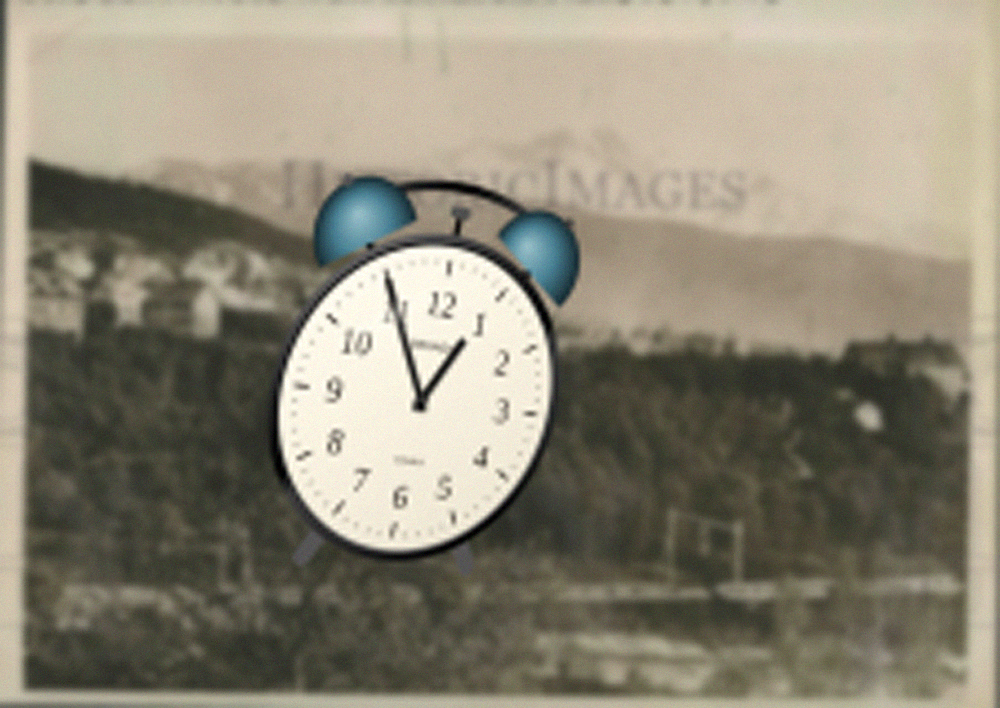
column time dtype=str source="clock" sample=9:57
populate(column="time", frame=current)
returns 12:55
